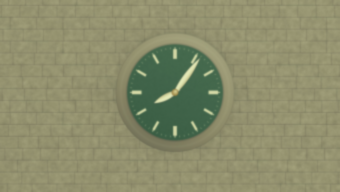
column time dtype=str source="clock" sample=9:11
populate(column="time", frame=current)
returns 8:06
